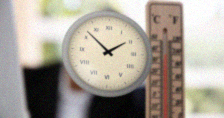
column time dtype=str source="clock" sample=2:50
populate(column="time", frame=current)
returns 1:52
